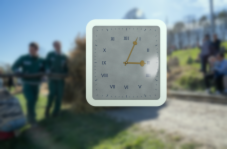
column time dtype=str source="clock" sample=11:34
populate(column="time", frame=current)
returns 3:04
